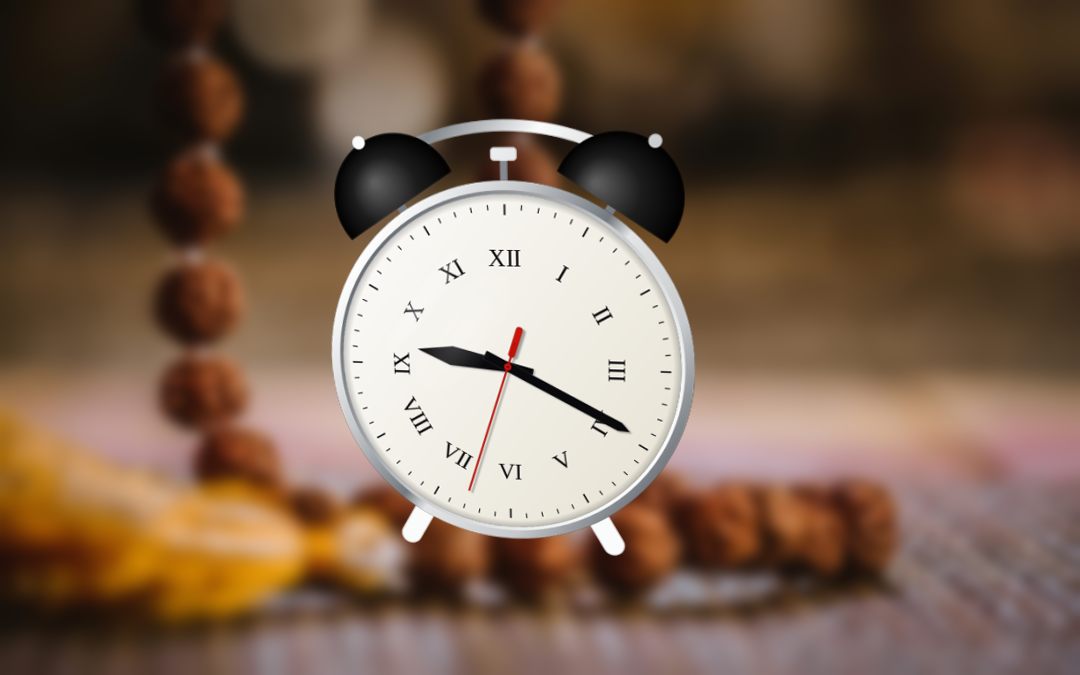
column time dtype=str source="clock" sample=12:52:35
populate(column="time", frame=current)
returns 9:19:33
